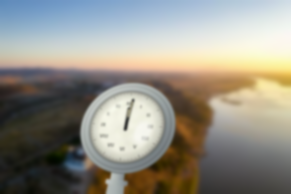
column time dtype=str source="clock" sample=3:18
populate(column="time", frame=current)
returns 12:01
